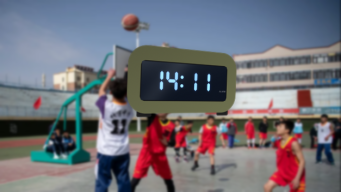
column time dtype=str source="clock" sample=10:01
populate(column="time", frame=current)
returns 14:11
